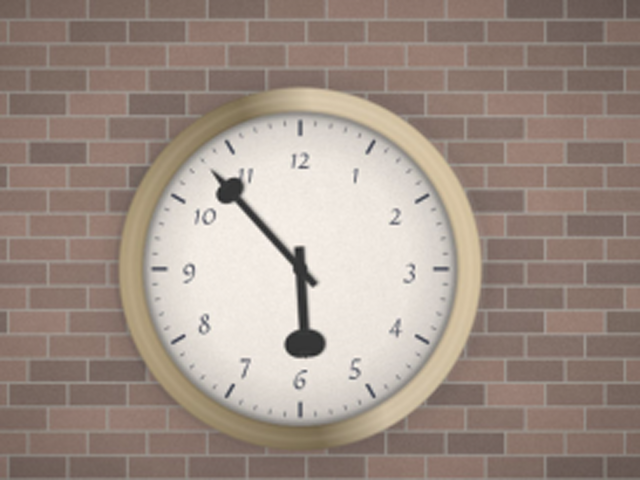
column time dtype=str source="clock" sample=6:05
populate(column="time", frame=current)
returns 5:53
